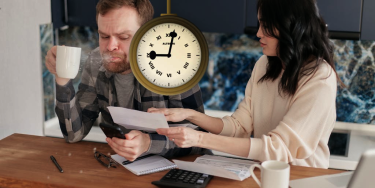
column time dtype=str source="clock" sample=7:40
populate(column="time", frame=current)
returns 9:02
